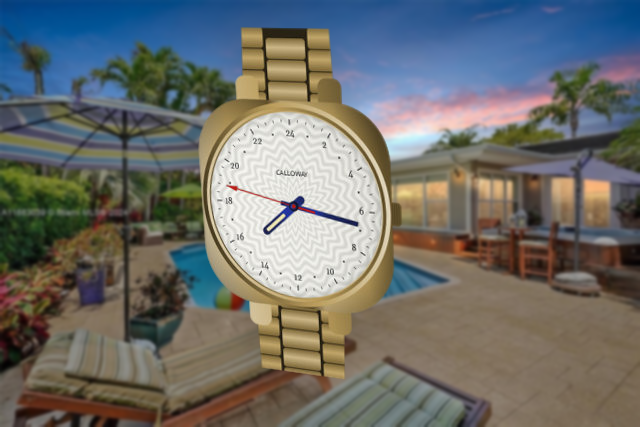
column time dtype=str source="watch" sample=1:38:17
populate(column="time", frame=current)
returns 15:16:47
